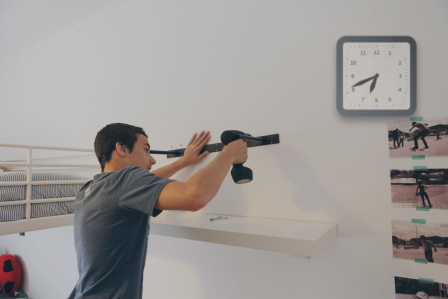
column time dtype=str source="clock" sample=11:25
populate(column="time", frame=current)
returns 6:41
